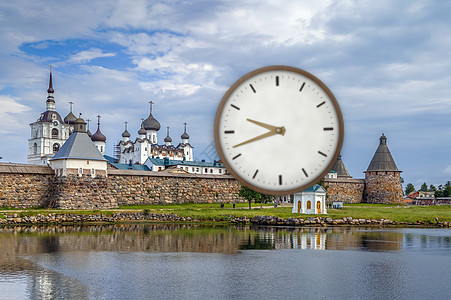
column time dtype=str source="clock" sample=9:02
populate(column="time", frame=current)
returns 9:42
